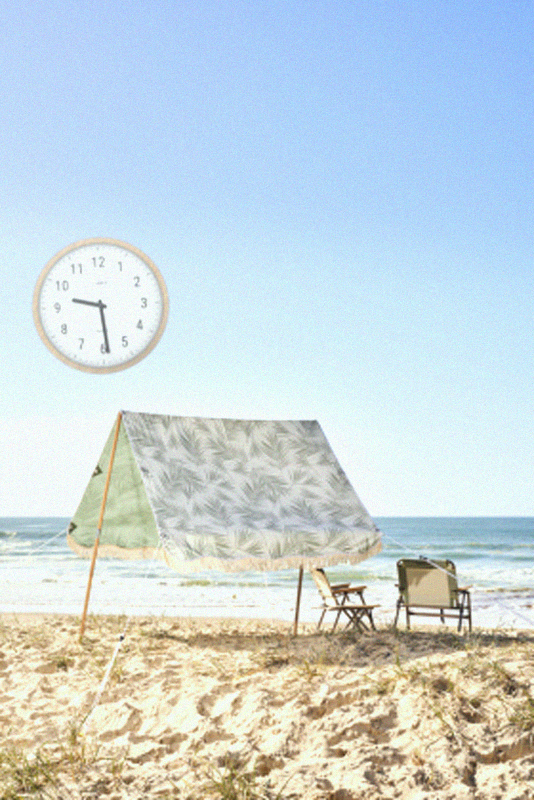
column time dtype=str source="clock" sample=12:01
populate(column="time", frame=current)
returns 9:29
